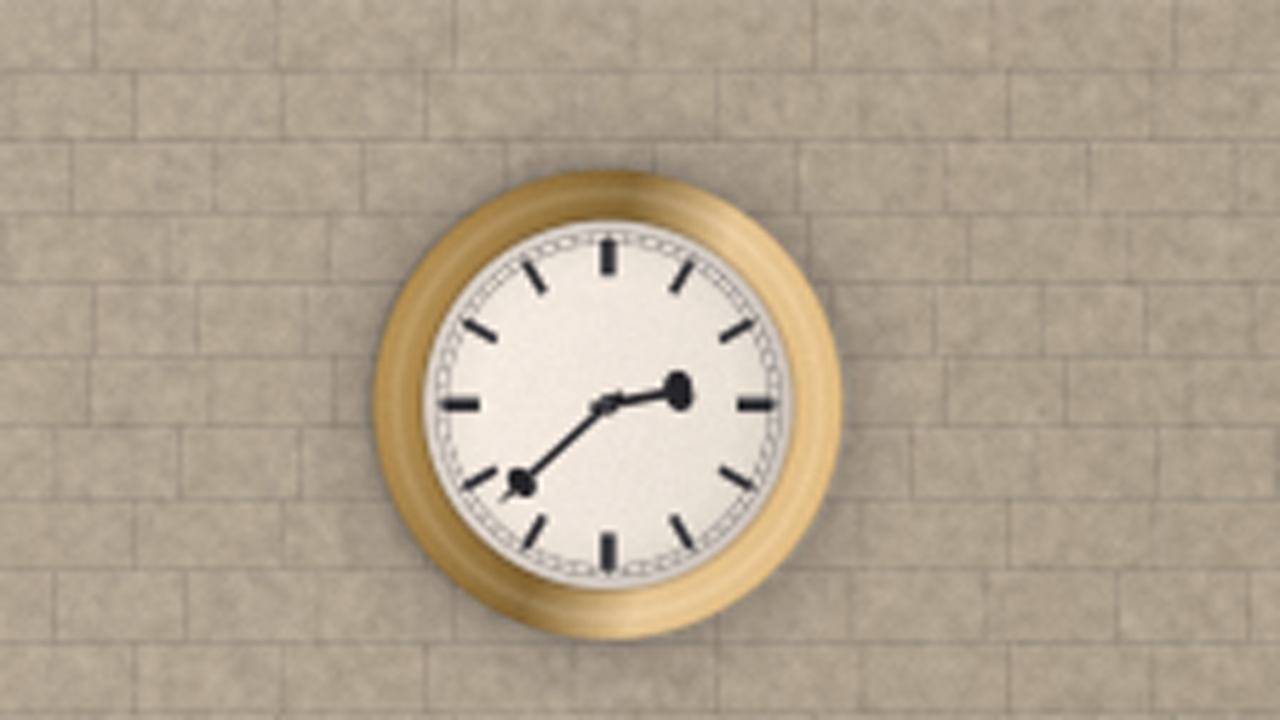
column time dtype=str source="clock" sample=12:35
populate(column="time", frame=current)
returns 2:38
